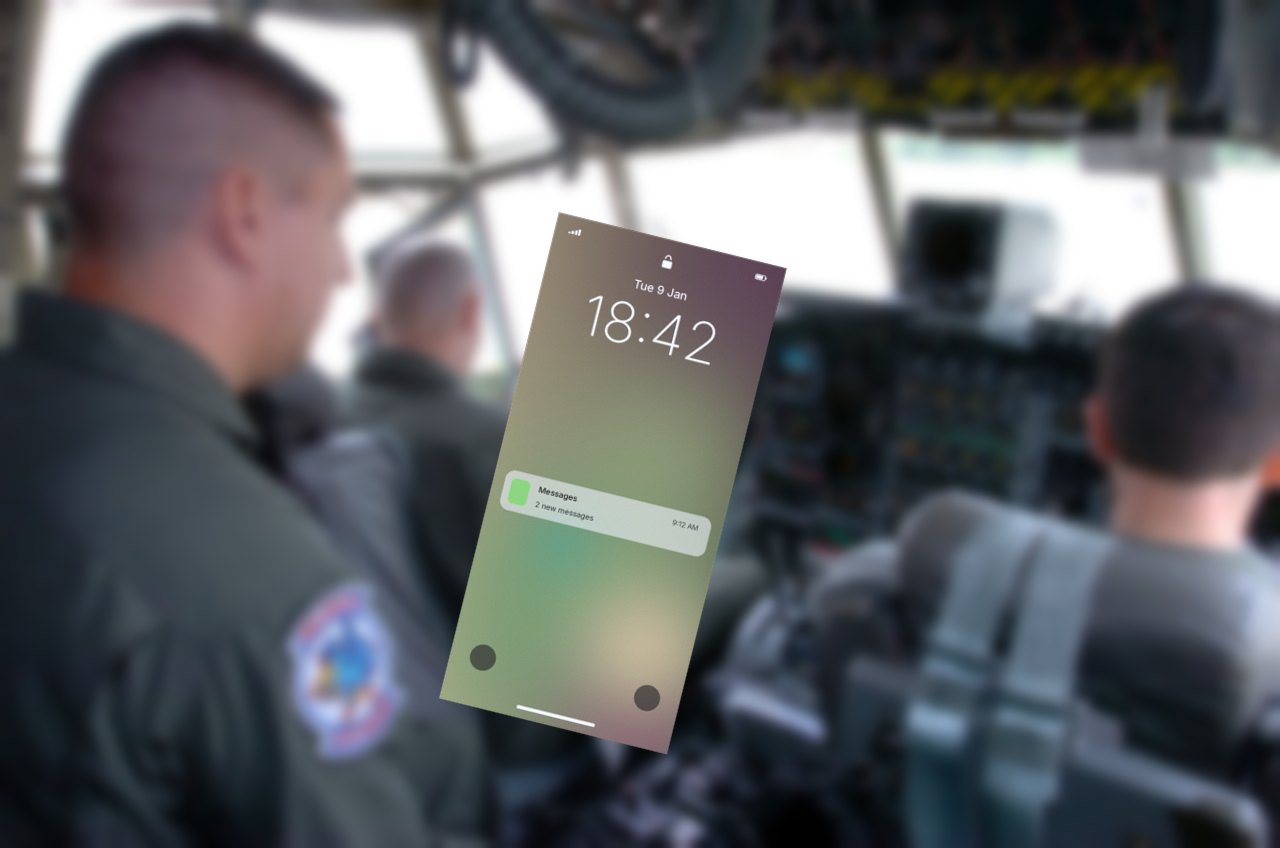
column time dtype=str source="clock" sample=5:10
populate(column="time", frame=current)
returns 18:42
